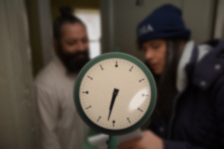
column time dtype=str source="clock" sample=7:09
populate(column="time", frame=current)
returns 6:32
